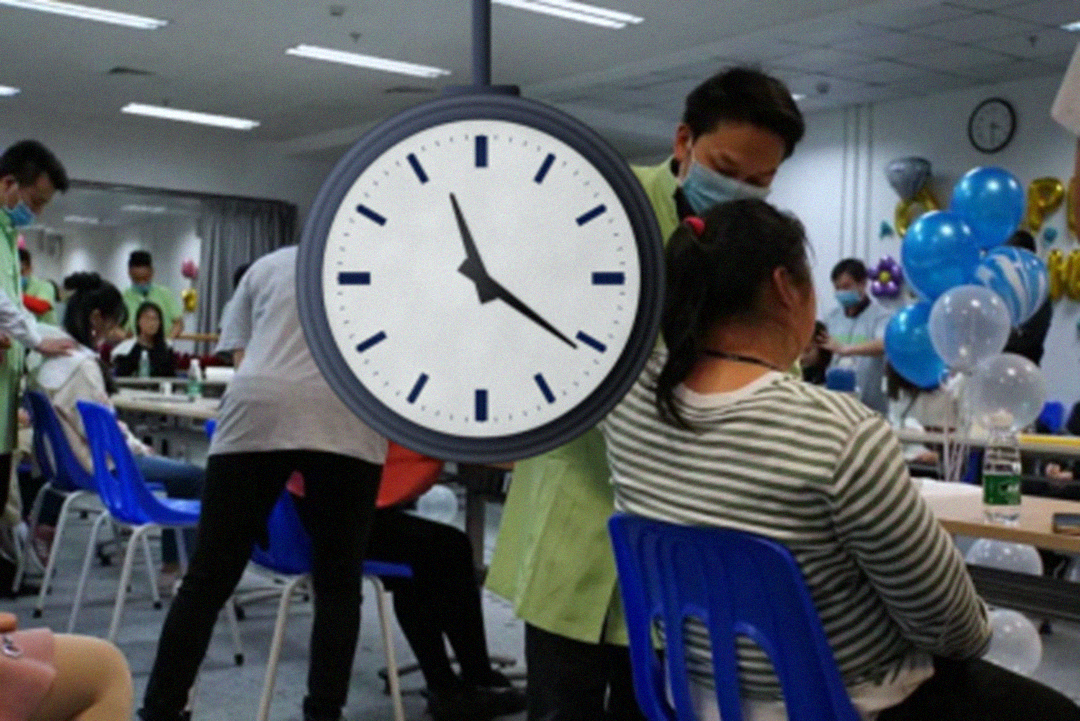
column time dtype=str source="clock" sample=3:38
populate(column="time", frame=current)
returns 11:21
